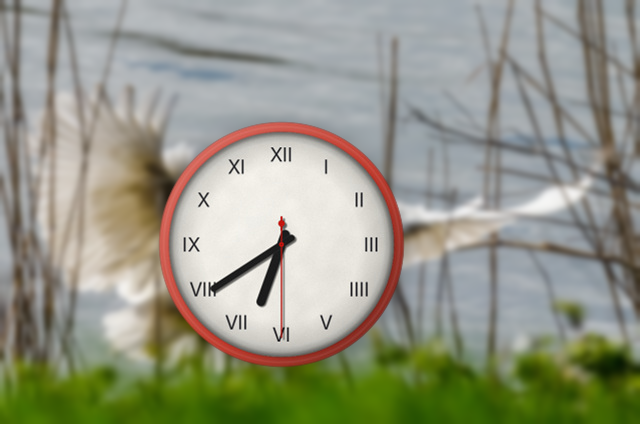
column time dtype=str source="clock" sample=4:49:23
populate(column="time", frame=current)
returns 6:39:30
